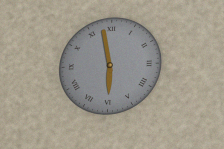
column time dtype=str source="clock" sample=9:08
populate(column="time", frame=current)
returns 5:58
